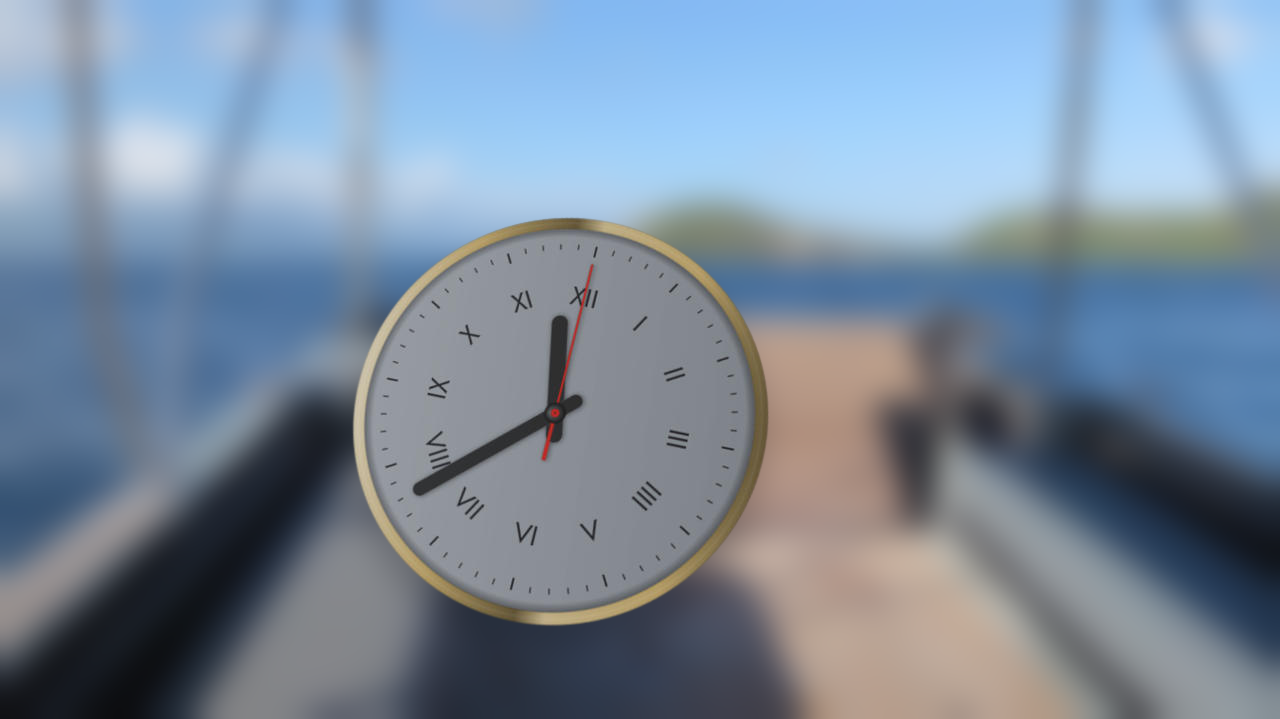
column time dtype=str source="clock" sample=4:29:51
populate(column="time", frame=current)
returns 11:38:00
